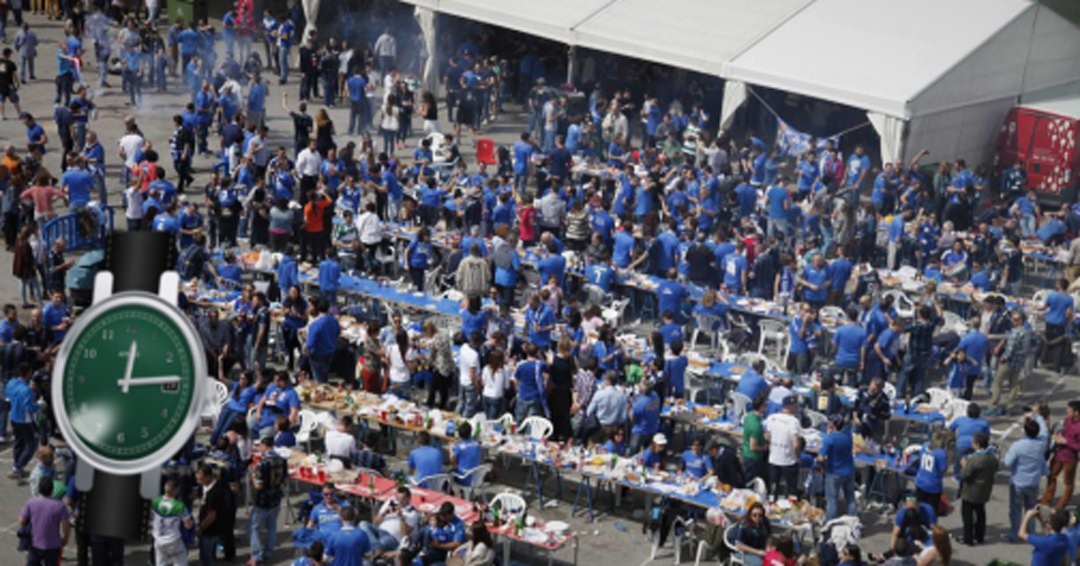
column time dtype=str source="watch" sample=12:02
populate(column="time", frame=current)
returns 12:14
